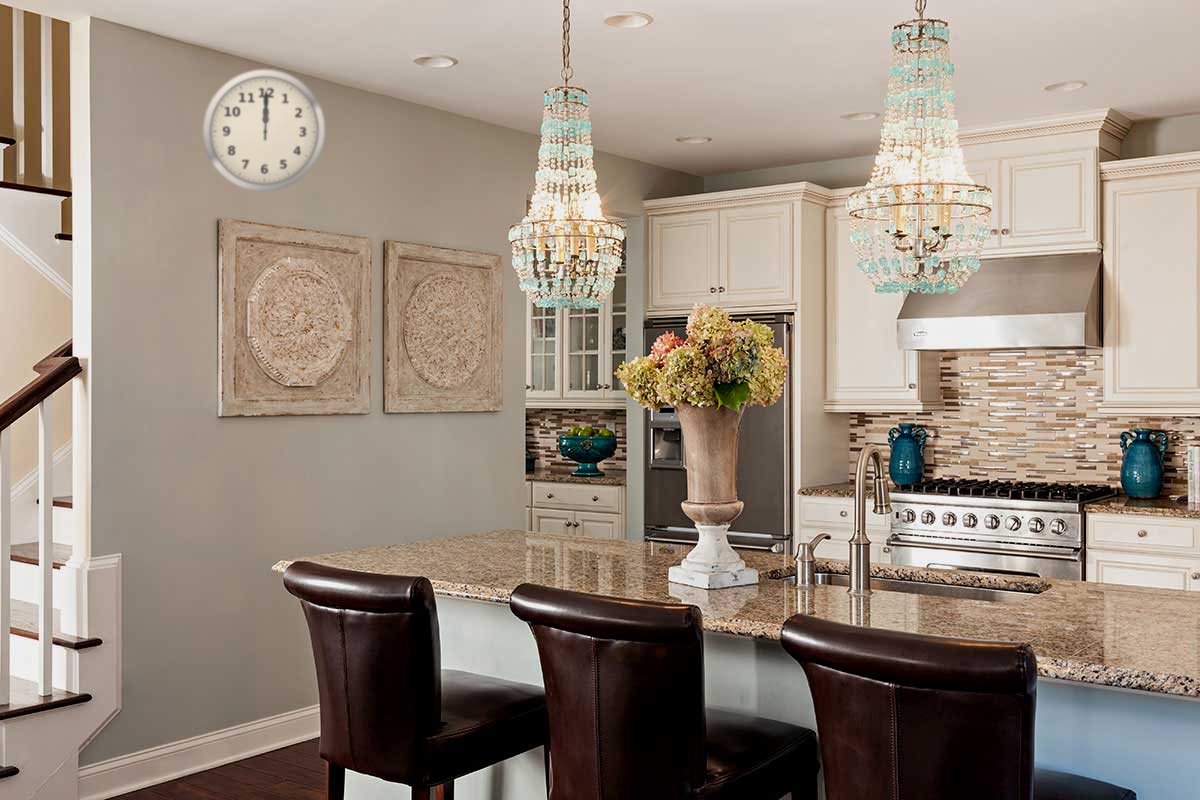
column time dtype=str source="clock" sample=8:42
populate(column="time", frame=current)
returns 12:00
